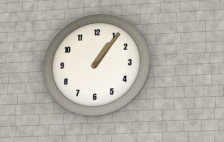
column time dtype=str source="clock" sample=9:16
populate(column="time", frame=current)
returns 1:06
